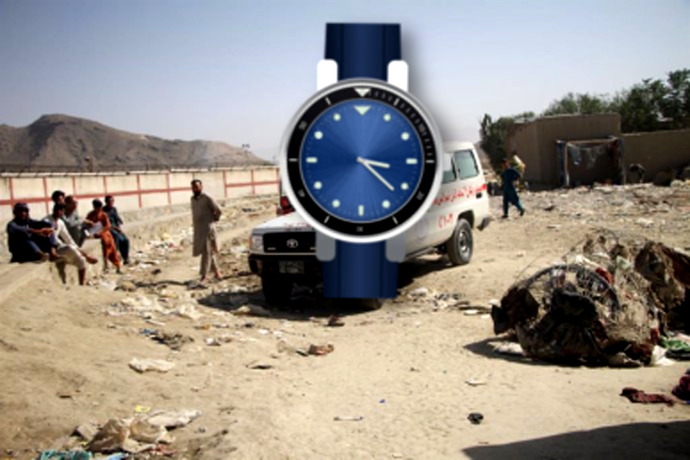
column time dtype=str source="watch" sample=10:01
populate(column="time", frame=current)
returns 3:22
